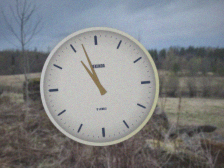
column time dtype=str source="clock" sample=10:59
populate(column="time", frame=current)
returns 10:57
